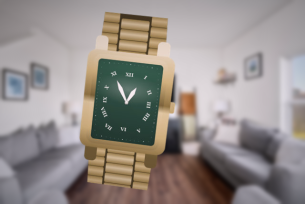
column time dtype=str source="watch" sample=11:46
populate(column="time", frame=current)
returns 12:55
